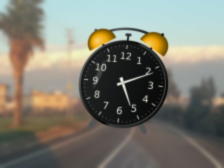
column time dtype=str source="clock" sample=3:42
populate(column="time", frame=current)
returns 5:11
